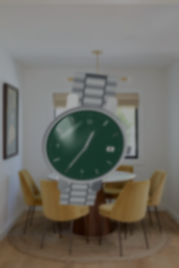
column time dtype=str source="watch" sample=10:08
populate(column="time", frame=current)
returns 12:35
